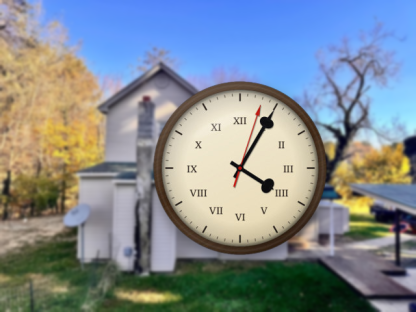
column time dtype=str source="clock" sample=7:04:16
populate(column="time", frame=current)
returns 4:05:03
